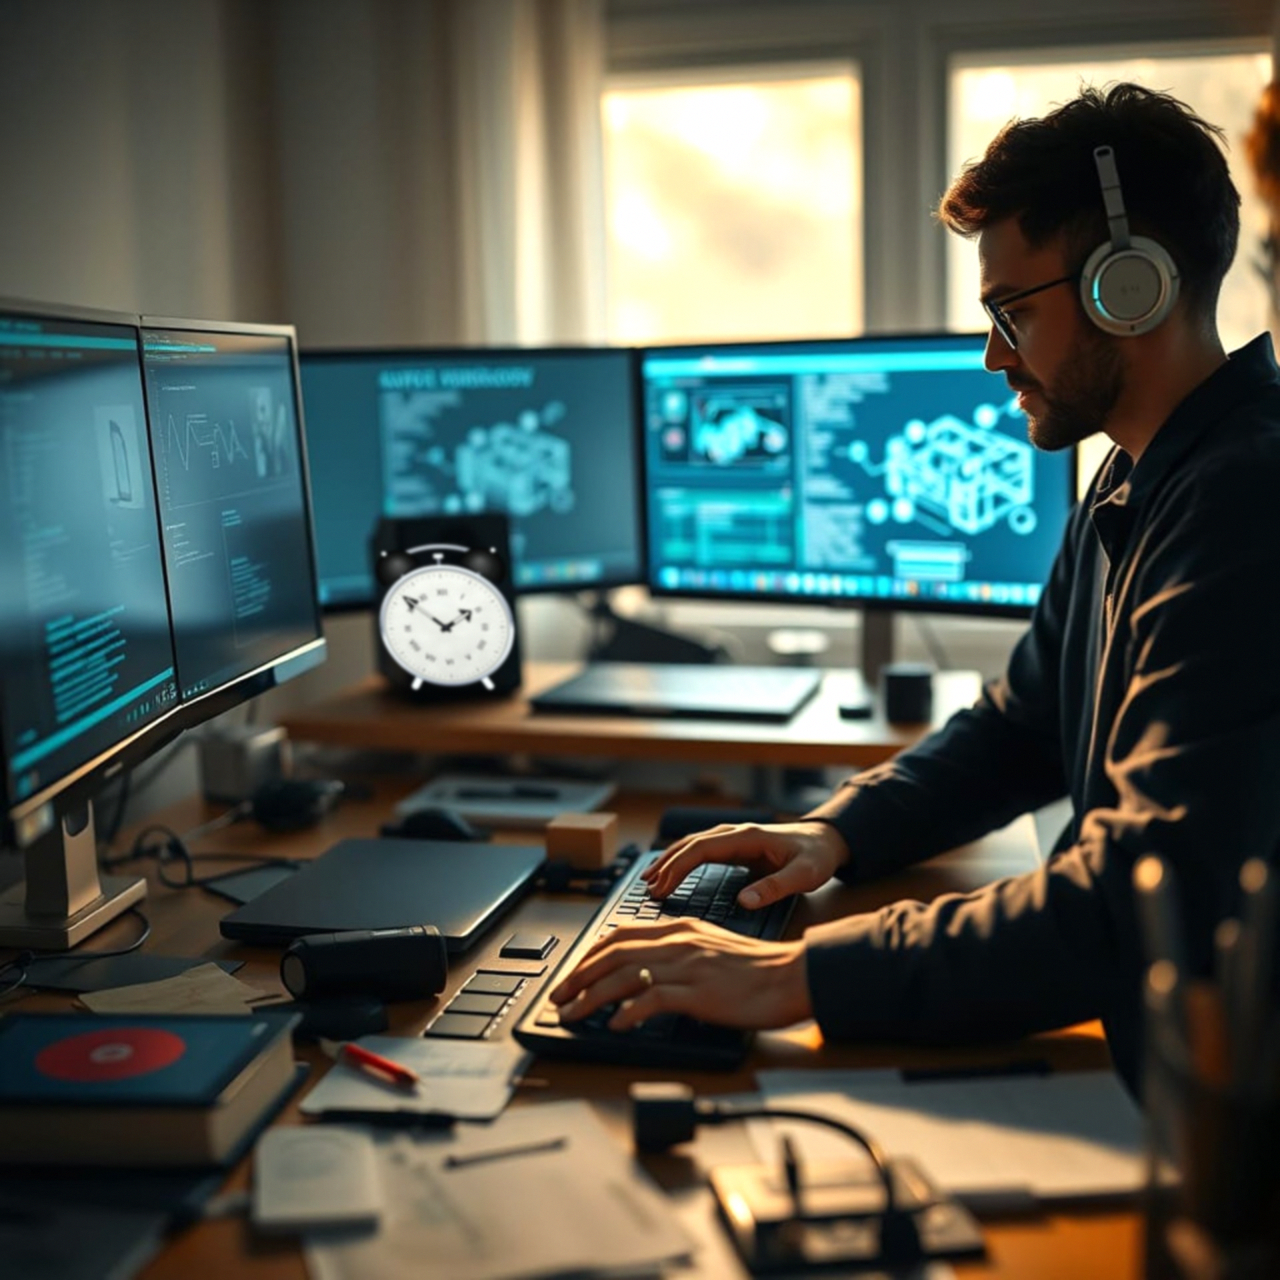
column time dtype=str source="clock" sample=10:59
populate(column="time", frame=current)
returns 1:52
